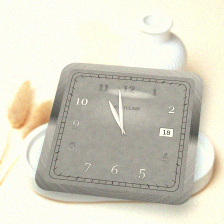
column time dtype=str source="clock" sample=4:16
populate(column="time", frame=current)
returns 10:58
